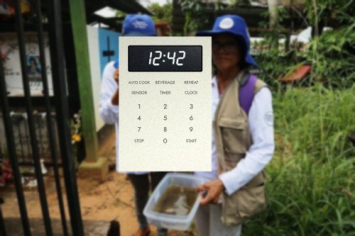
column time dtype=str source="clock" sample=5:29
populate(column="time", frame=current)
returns 12:42
